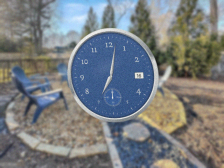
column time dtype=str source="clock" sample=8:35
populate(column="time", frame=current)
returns 7:02
